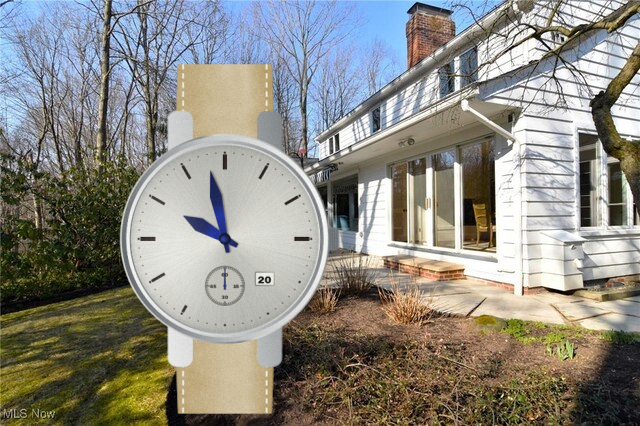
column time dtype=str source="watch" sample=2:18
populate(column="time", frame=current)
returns 9:58
